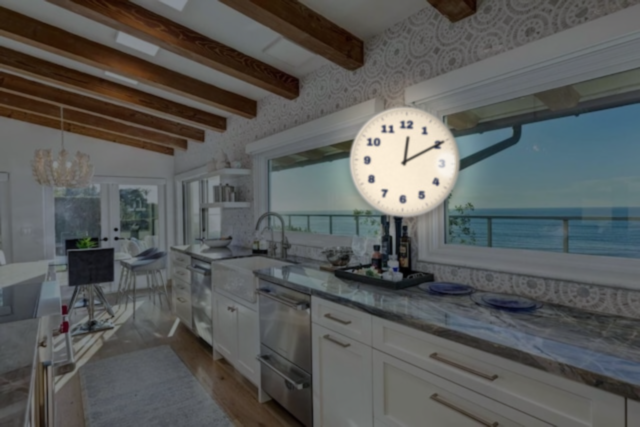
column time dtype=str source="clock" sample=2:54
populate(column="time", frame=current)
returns 12:10
